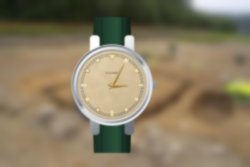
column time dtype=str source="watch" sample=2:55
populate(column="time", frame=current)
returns 3:05
